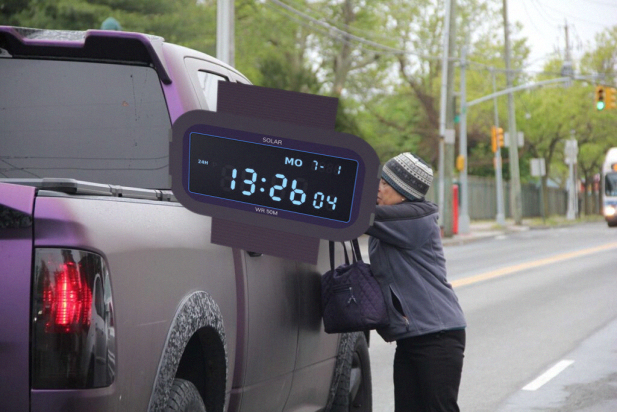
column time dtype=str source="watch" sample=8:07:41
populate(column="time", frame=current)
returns 13:26:04
